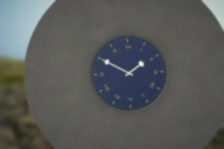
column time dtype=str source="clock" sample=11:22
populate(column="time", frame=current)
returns 1:50
